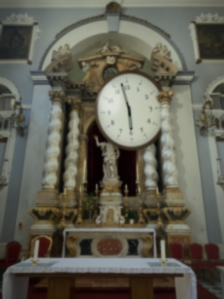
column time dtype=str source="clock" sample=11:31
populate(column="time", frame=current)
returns 5:58
